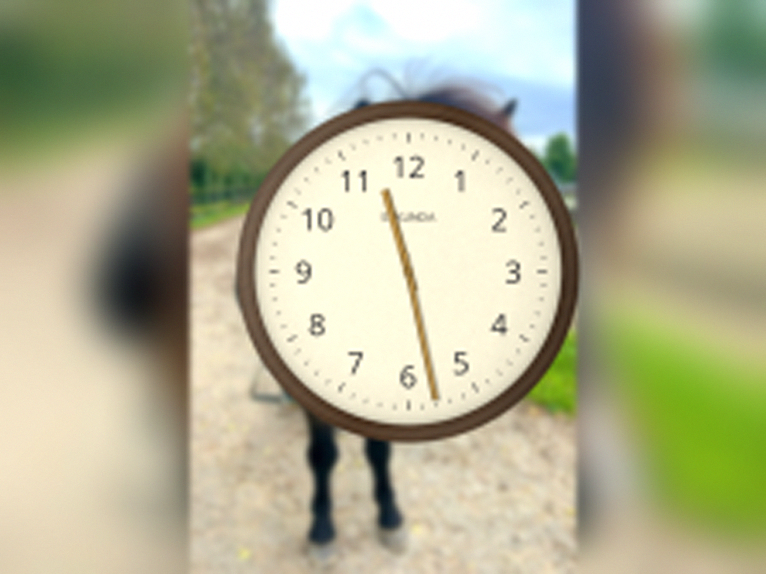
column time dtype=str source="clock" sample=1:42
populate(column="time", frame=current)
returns 11:28
